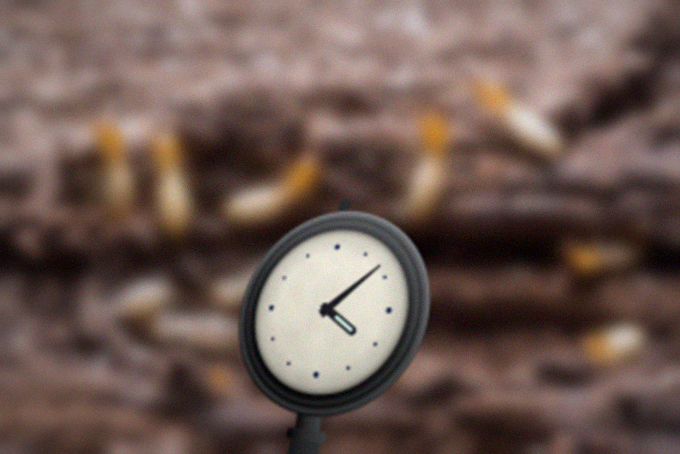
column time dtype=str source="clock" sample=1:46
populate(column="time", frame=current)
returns 4:08
